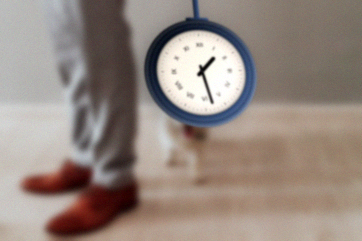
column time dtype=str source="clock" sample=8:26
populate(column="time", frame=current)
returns 1:28
